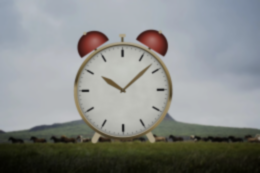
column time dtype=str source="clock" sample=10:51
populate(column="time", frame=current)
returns 10:08
